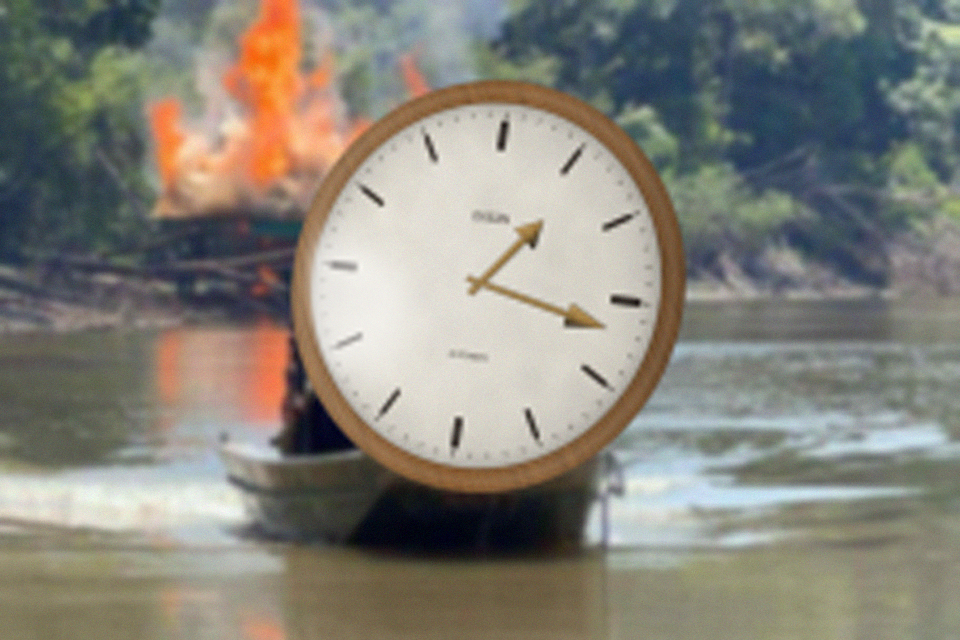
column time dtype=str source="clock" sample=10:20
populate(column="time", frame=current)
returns 1:17
